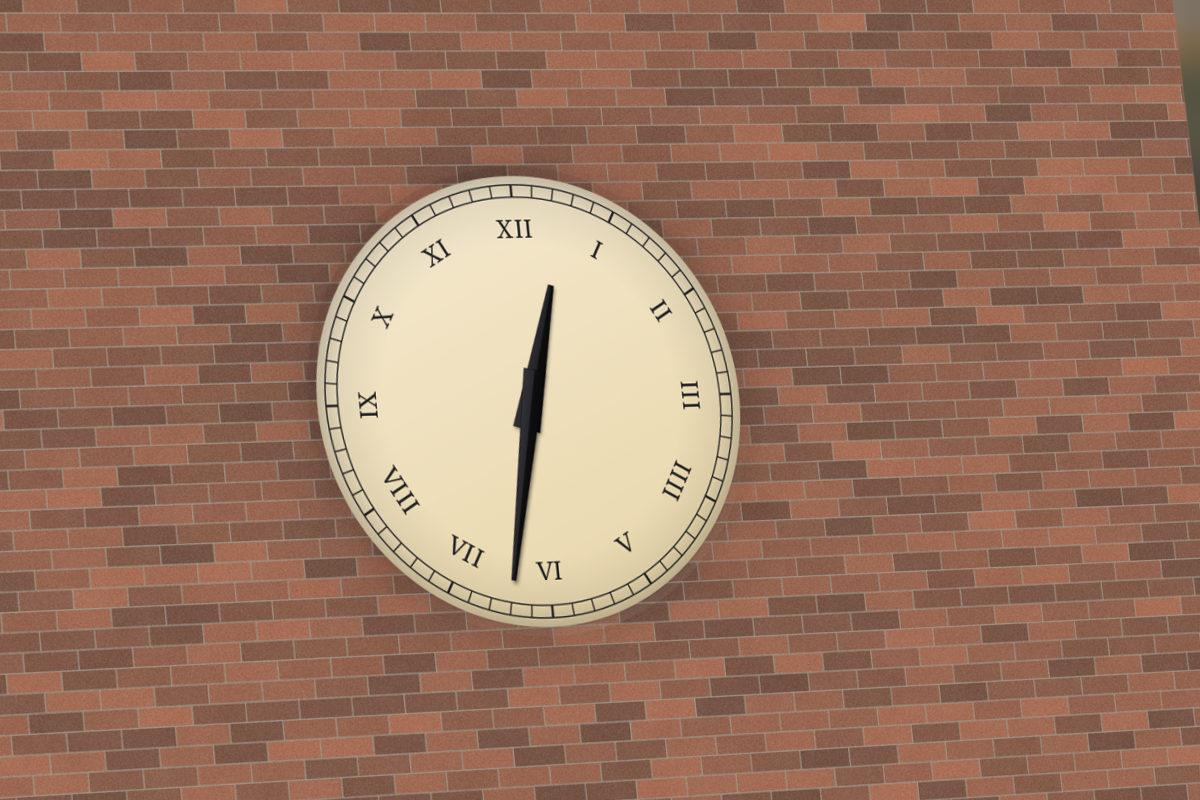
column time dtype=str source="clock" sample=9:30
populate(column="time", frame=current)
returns 12:32
